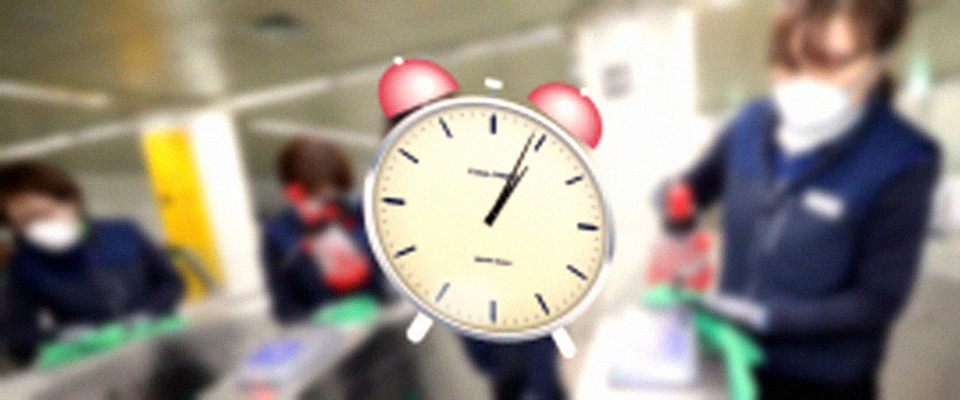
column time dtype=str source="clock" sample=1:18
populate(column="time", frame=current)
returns 1:04
